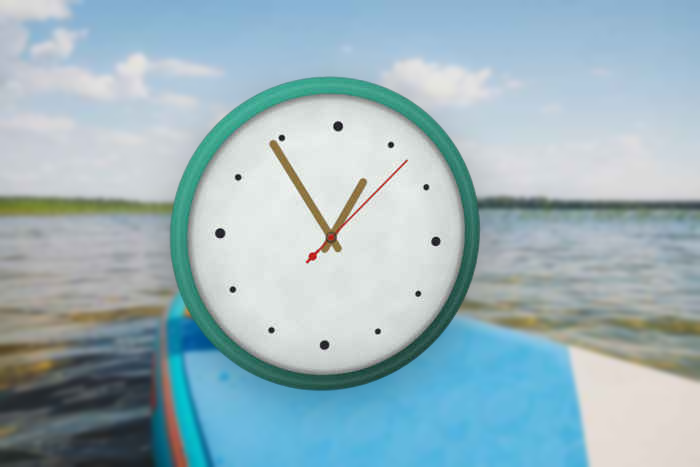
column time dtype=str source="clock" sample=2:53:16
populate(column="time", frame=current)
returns 12:54:07
